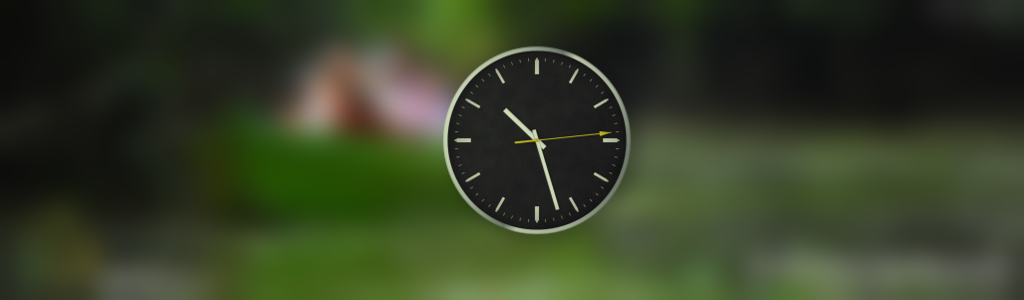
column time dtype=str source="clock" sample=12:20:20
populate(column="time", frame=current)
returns 10:27:14
